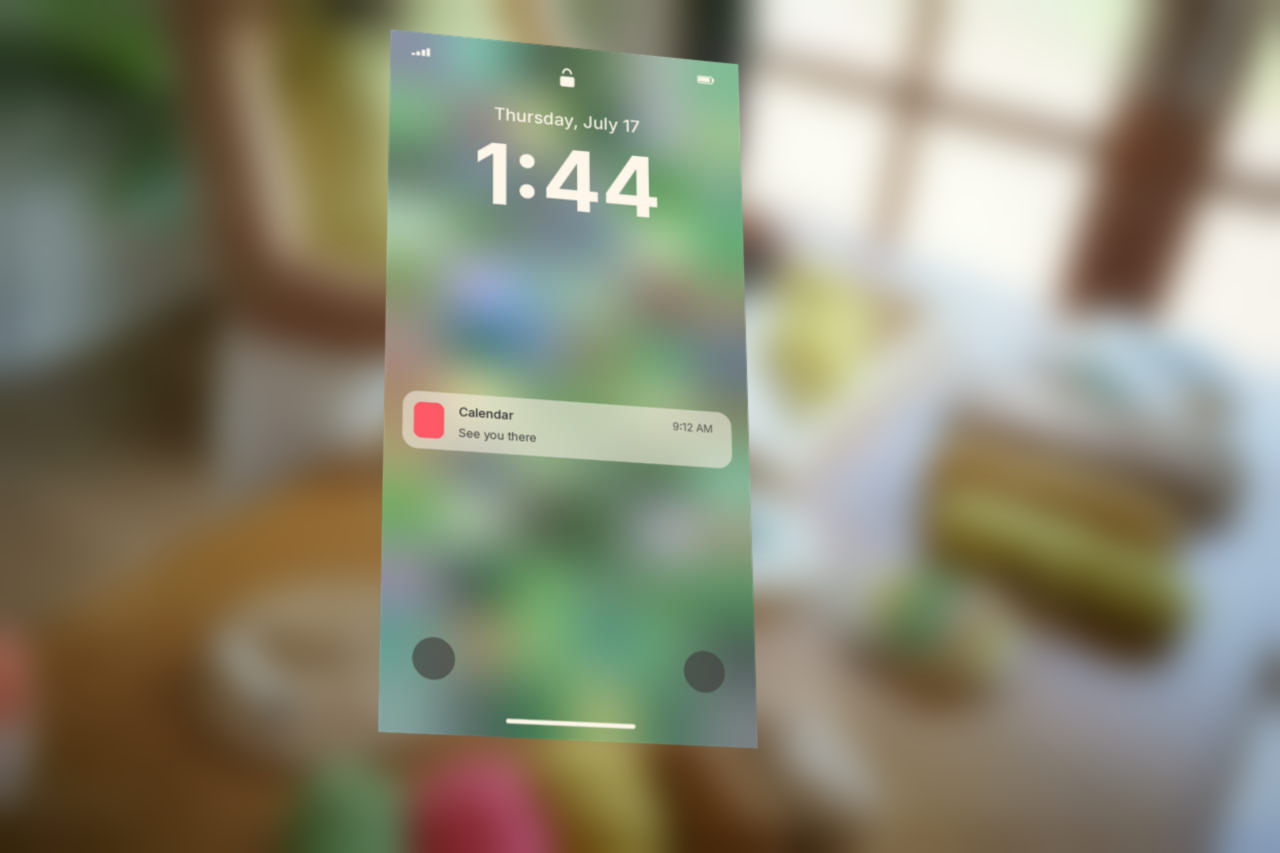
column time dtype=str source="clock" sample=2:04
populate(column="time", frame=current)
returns 1:44
